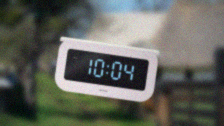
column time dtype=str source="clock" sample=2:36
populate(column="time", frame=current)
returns 10:04
